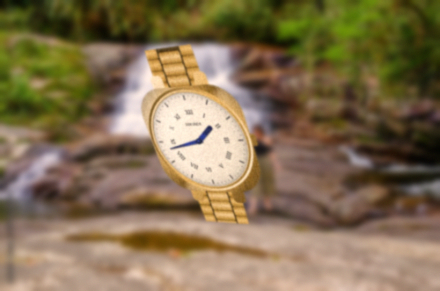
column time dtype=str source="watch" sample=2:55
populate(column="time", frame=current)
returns 1:43
